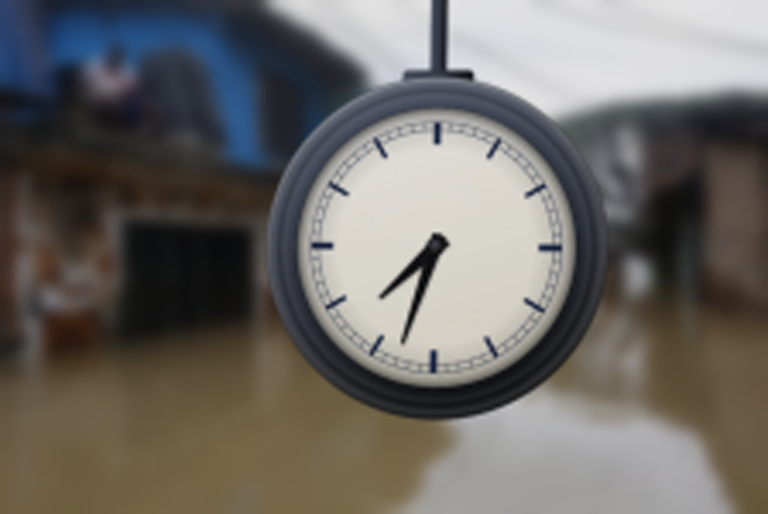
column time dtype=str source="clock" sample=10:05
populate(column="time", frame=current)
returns 7:33
